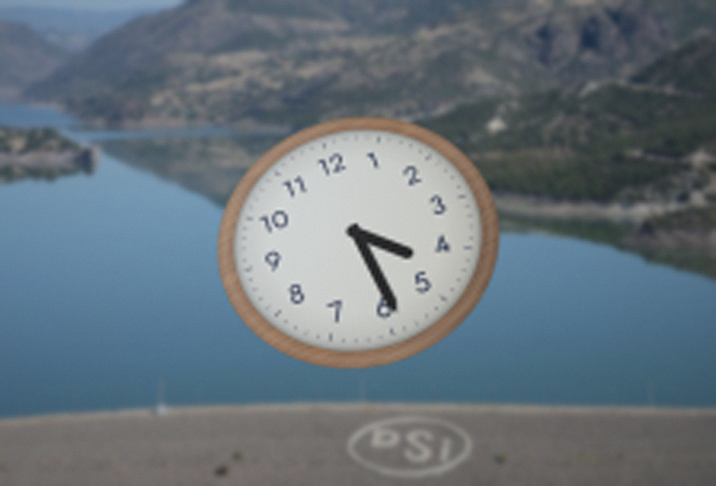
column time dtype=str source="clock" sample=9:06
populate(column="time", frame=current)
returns 4:29
